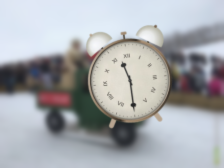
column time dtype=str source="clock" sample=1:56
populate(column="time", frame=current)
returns 11:30
